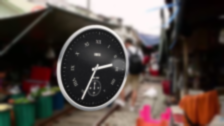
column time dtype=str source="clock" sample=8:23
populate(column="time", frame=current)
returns 2:34
